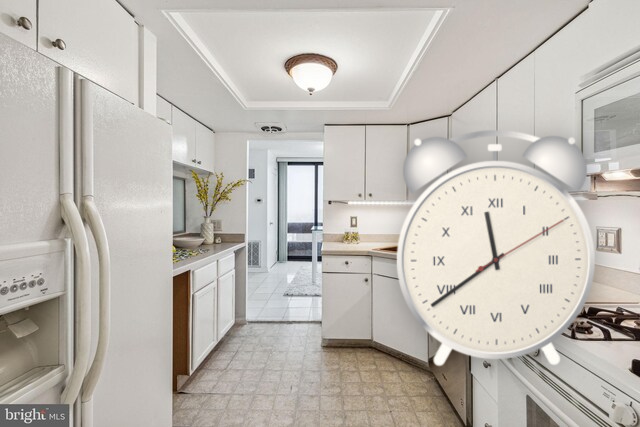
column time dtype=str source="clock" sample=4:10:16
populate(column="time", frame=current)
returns 11:39:10
